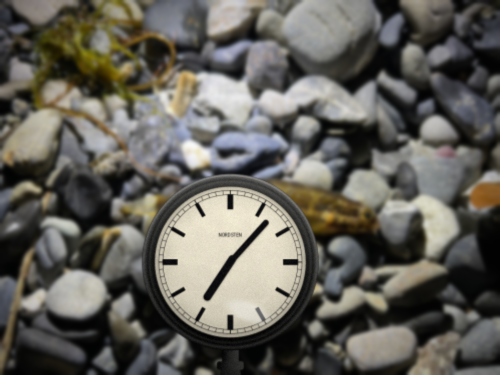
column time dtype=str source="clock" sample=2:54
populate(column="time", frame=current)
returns 7:07
